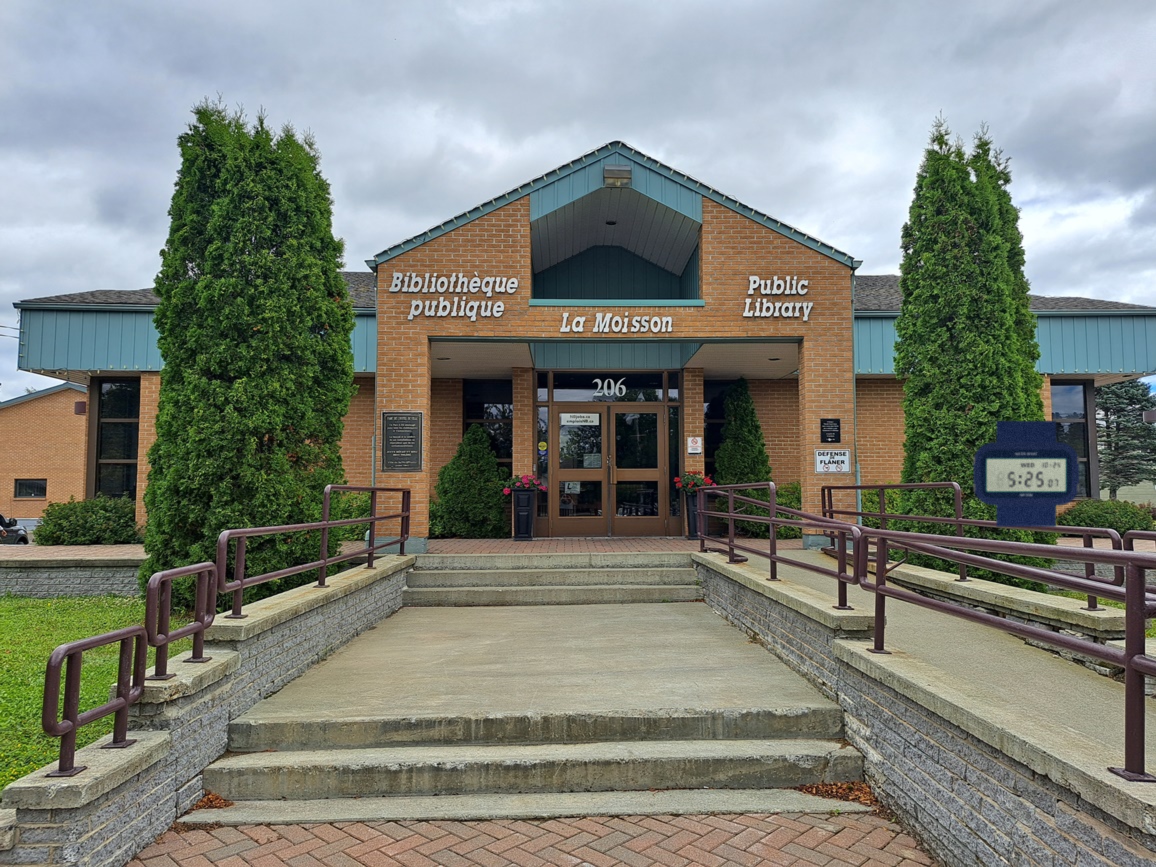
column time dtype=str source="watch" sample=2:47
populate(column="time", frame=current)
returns 5:25
